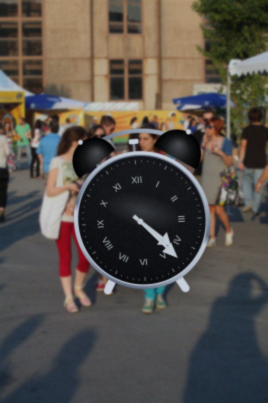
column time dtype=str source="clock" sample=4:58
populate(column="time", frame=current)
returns 4:23
